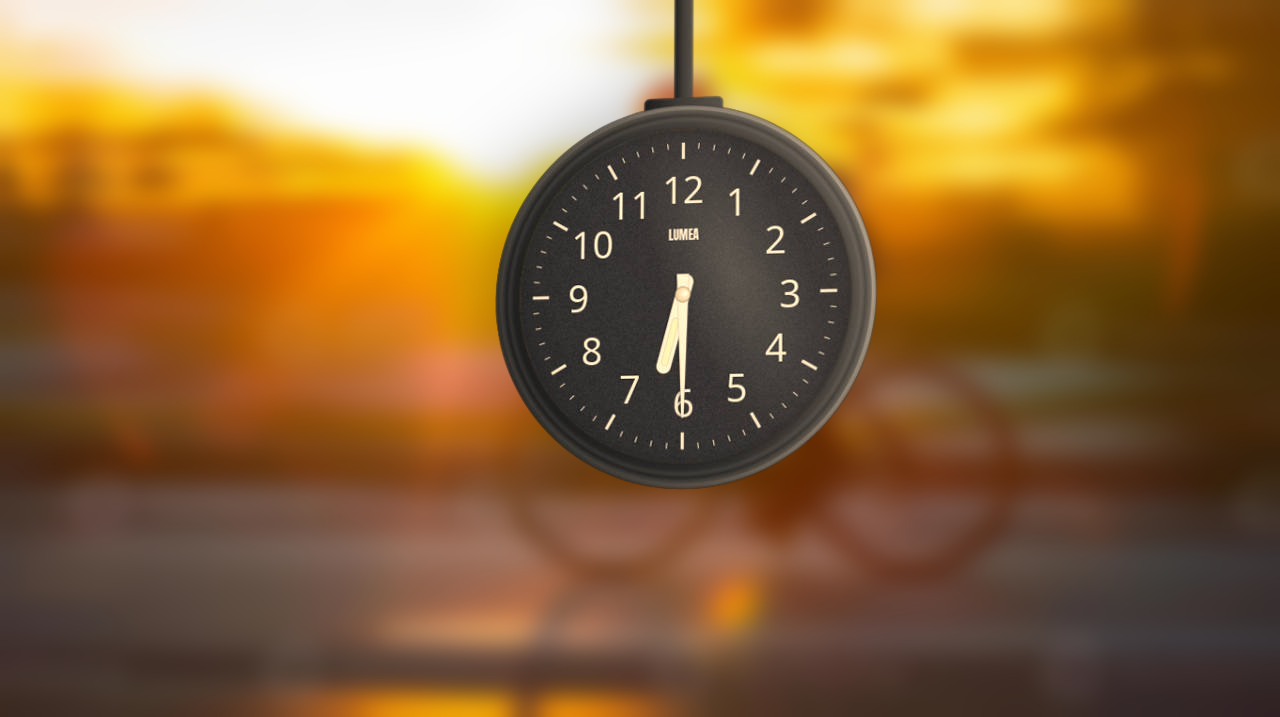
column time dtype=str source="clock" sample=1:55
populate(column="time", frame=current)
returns 6:30
